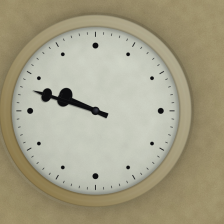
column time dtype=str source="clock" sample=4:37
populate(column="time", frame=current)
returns 9:48
